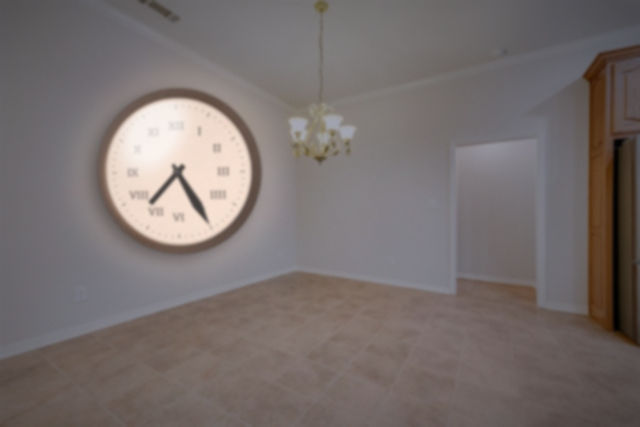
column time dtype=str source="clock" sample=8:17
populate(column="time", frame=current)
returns 7:25
